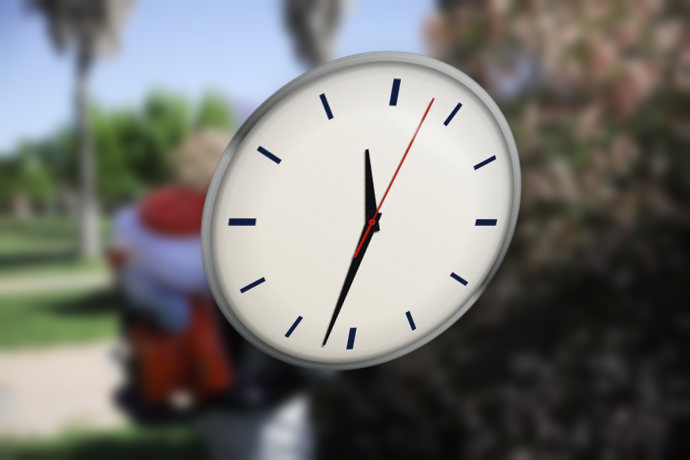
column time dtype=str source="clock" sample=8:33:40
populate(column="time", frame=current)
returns 11:32:03
